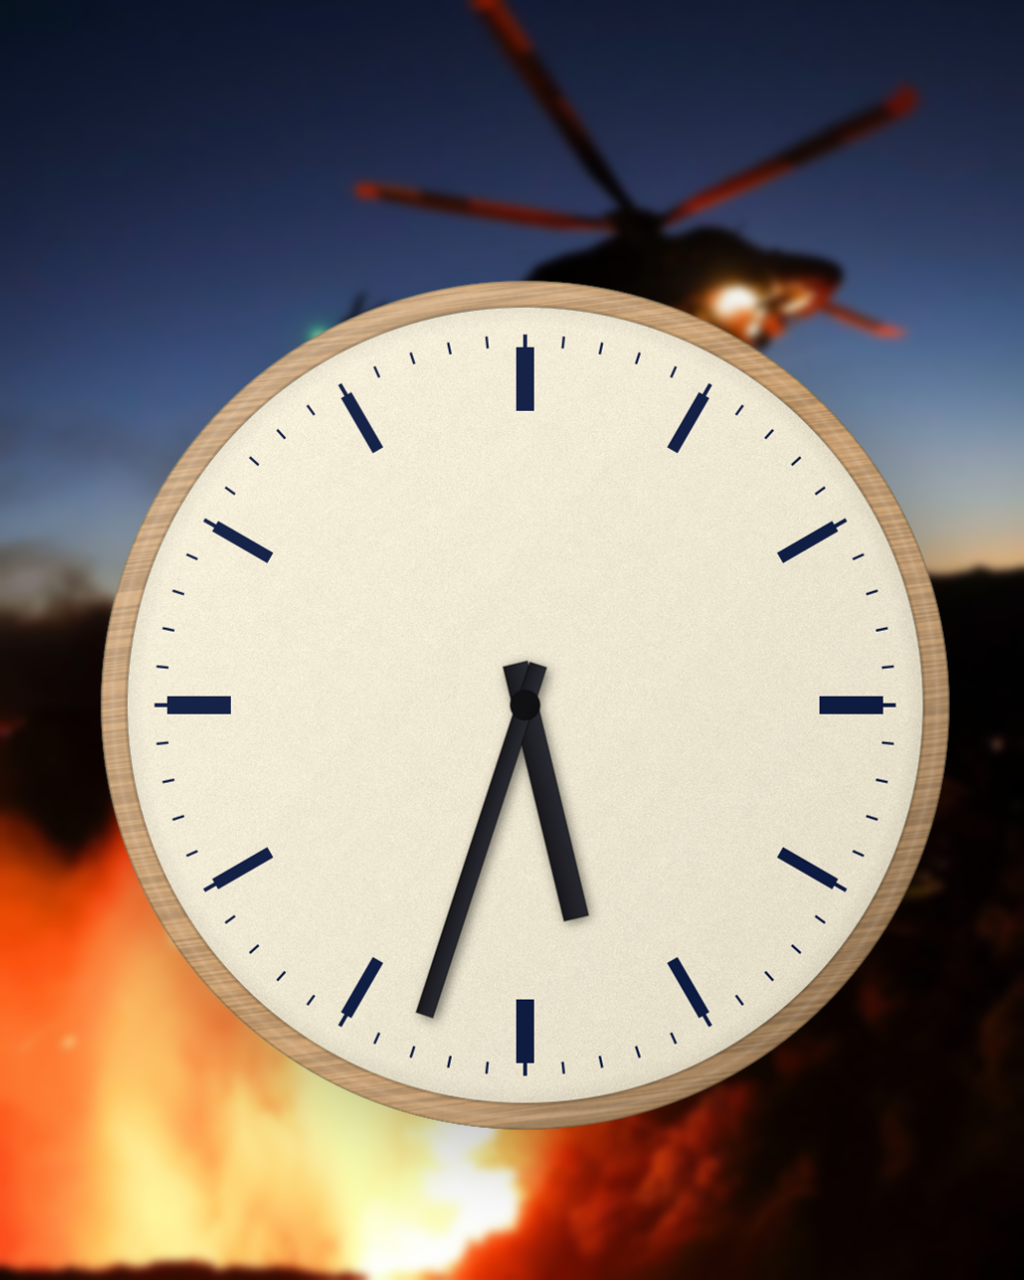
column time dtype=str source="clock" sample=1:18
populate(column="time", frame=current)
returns 5:33
